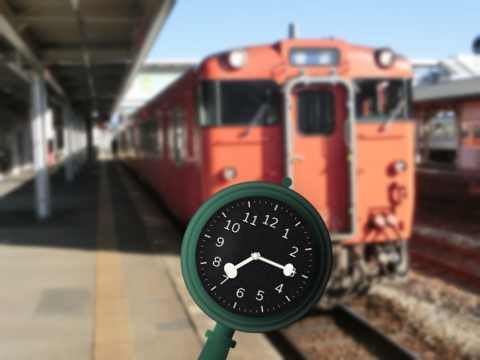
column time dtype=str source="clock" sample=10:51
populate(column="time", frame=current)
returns 7:15
